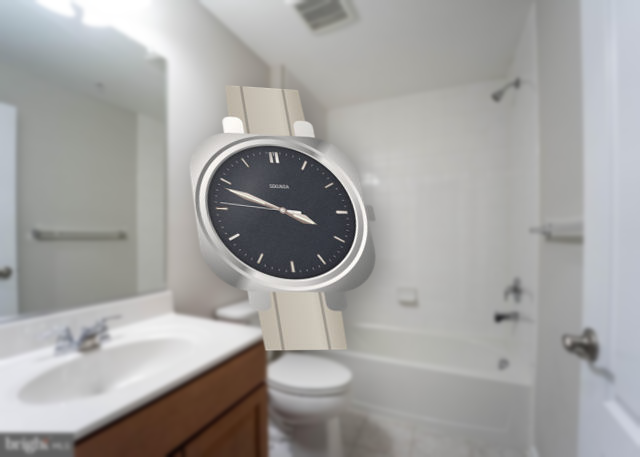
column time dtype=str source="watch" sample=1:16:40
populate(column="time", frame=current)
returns 3:48:46
